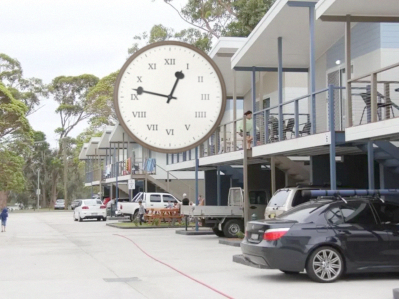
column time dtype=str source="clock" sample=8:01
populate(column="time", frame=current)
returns 12:47
